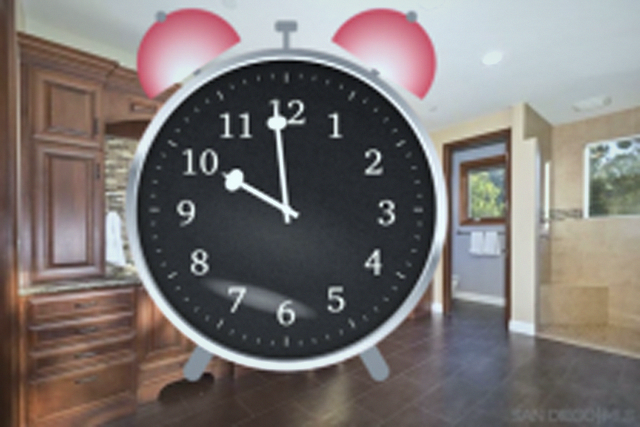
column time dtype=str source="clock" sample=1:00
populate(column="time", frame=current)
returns 9:59
